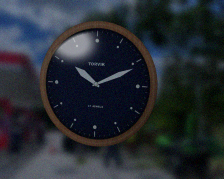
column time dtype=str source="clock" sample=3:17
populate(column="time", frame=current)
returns 10:11
